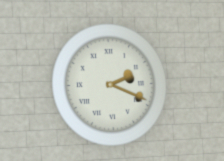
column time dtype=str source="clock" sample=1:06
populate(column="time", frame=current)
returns 2:19
